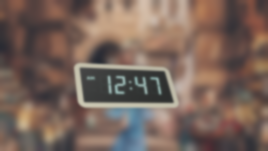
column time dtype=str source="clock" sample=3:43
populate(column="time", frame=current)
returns 12:47
